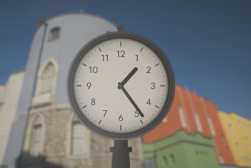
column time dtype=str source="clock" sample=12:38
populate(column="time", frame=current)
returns 1:24
